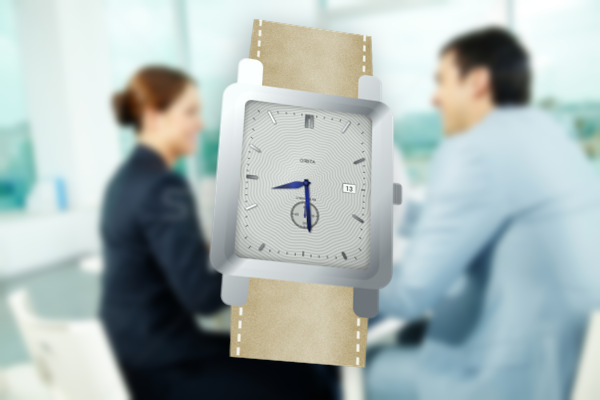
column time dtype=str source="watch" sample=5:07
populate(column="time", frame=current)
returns 8:29
